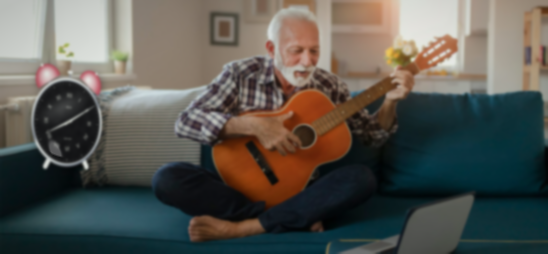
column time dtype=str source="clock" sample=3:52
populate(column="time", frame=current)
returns 8:10
